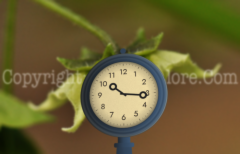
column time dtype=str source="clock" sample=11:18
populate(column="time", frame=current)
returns 10:16
